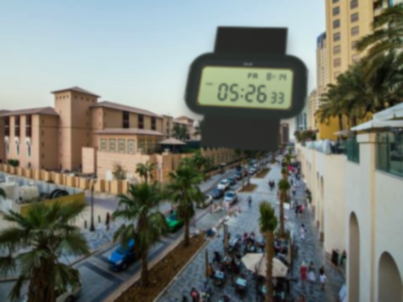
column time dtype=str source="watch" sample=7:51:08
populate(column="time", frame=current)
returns 5:26:33
